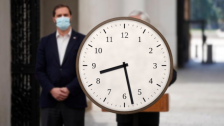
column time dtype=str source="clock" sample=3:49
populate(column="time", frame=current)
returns 8:28
